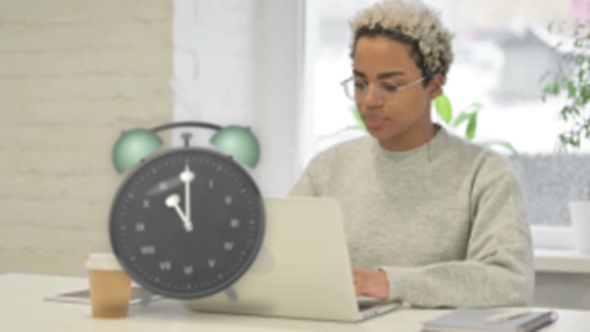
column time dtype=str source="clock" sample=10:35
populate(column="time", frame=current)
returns 11:00
